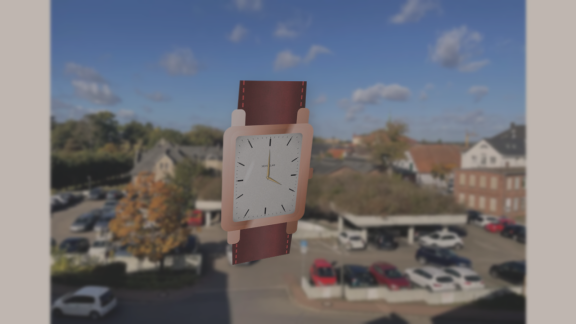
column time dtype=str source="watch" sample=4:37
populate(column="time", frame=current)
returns 4:00
